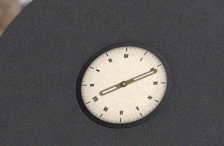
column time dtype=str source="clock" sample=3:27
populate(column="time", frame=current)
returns 8:11
